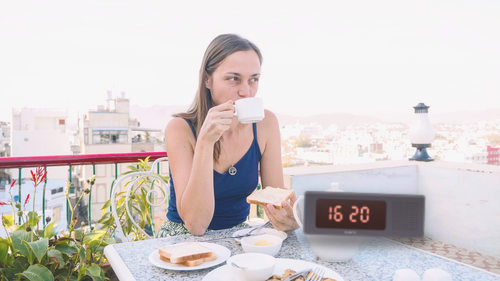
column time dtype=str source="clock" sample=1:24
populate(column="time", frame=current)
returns 16:20
